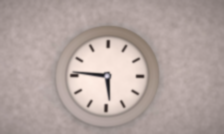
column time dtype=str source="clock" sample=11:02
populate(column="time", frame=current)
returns 5:46
